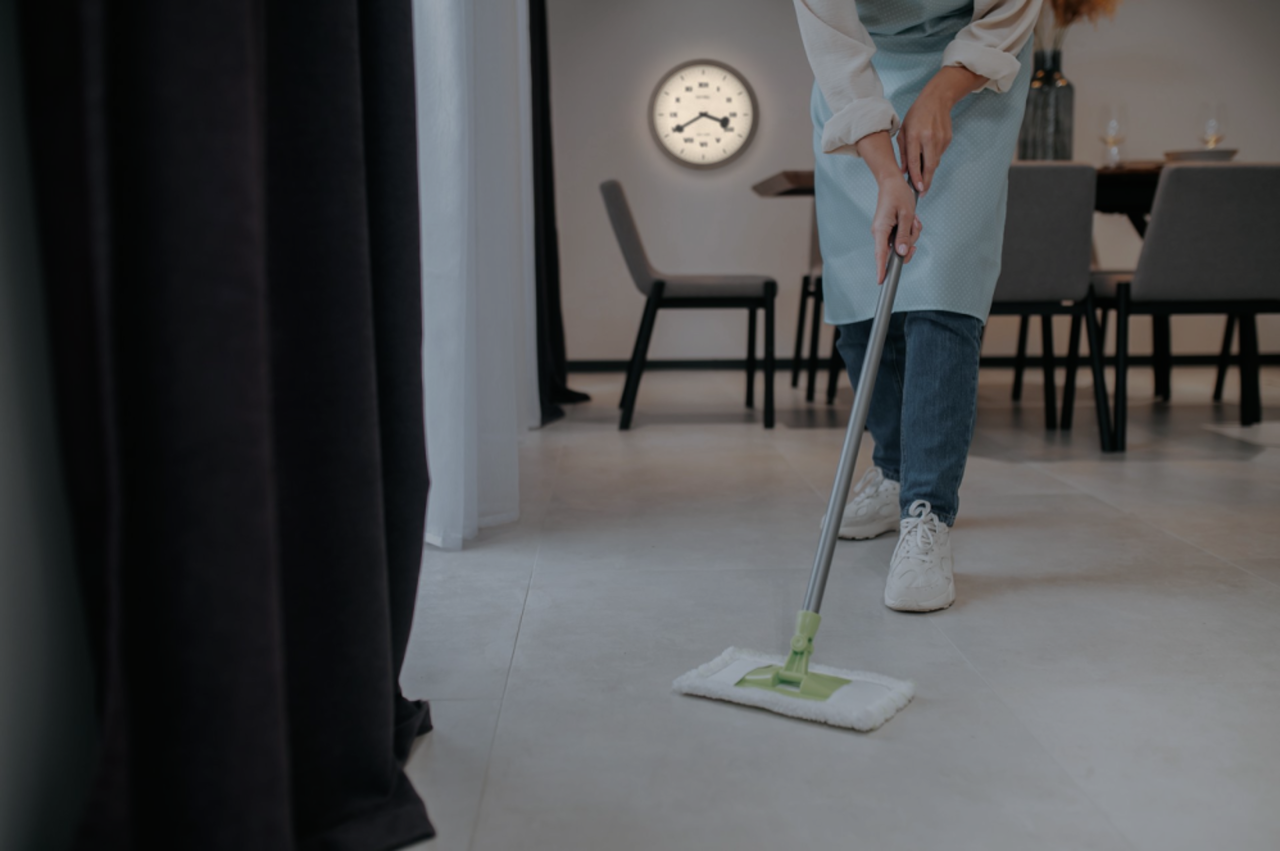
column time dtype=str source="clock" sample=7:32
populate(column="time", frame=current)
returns 3:40
